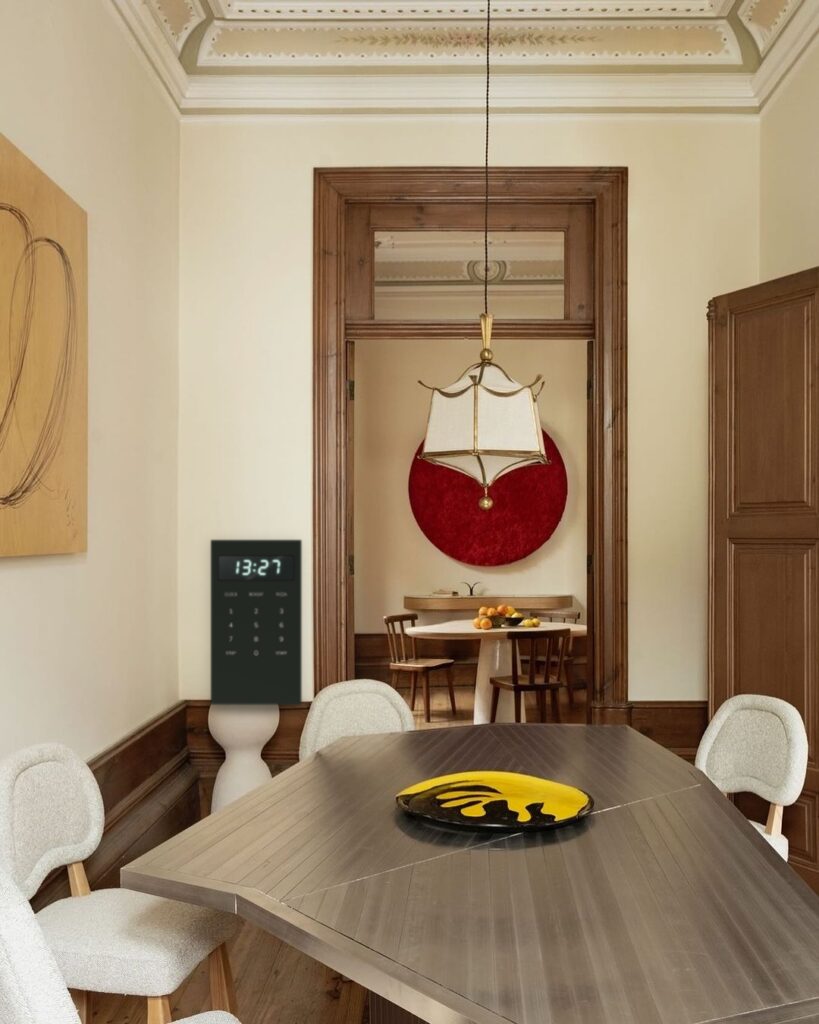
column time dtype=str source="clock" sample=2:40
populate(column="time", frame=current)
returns 13:27
